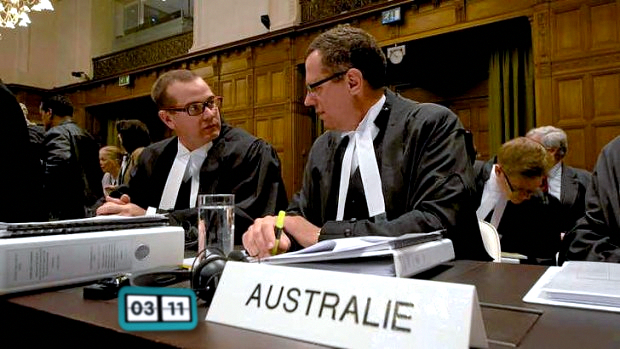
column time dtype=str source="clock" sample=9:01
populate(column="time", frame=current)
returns 3:11
